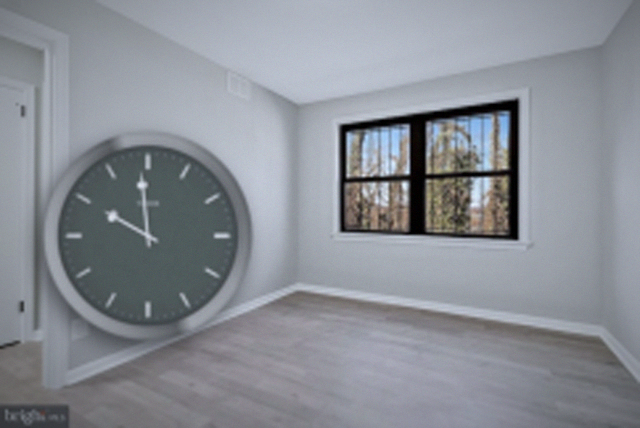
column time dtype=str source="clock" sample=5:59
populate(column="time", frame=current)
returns 9:59
